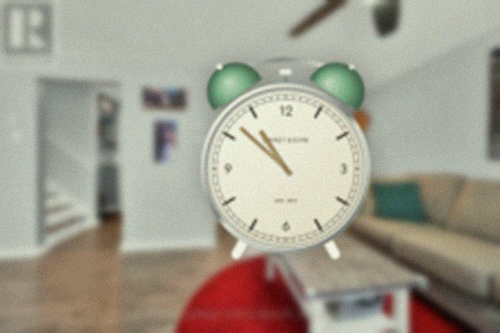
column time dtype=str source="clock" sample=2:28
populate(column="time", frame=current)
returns 10:52
